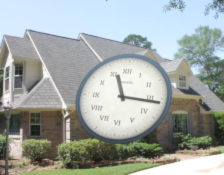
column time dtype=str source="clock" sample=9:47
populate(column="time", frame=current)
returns 11:16
